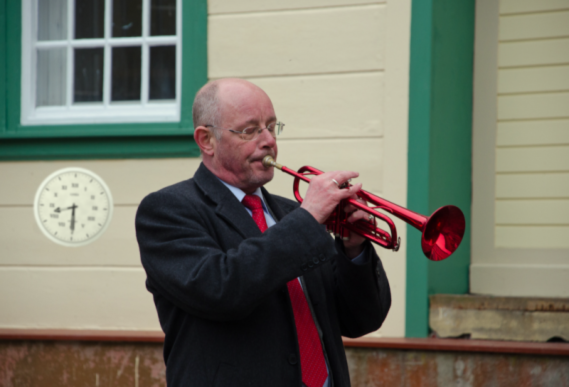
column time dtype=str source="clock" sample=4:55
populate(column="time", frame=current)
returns 8:30
